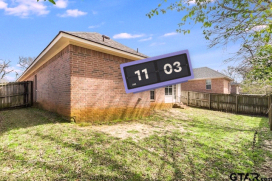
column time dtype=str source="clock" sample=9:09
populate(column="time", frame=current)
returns 11:03
